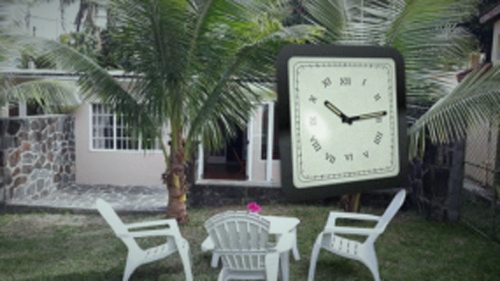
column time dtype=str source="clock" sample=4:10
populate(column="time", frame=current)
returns 10:14
